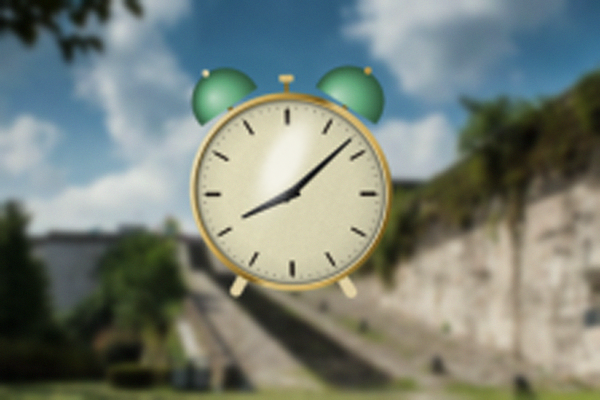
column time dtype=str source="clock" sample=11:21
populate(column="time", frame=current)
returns 8:08
